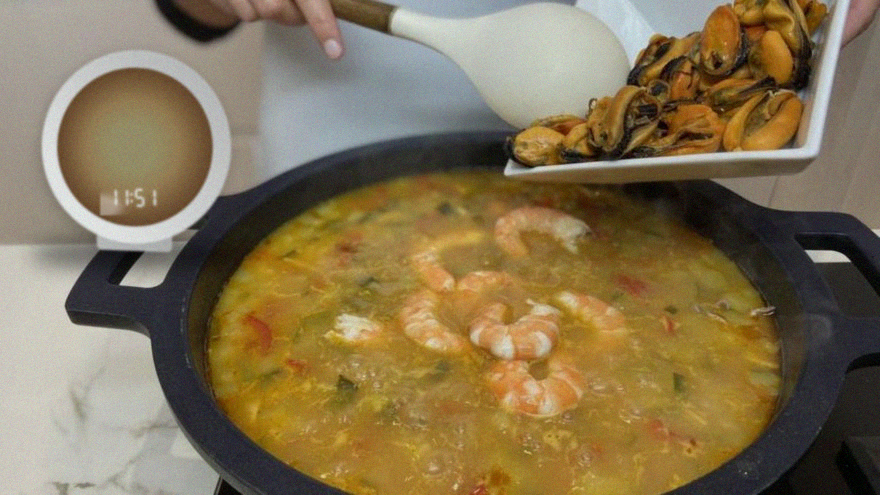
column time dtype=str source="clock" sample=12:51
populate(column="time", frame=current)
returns 11:51
